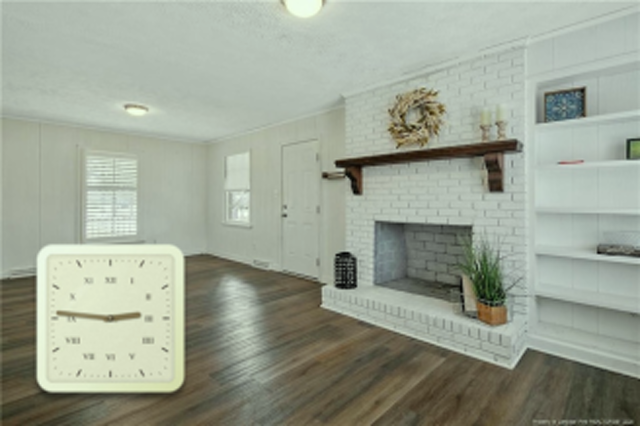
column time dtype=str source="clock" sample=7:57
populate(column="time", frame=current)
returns 2:46
